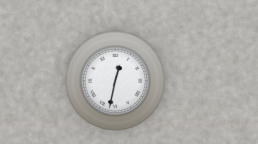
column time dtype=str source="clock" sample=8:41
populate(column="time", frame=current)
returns 12:32
